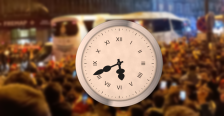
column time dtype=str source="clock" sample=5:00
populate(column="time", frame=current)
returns 5:41
